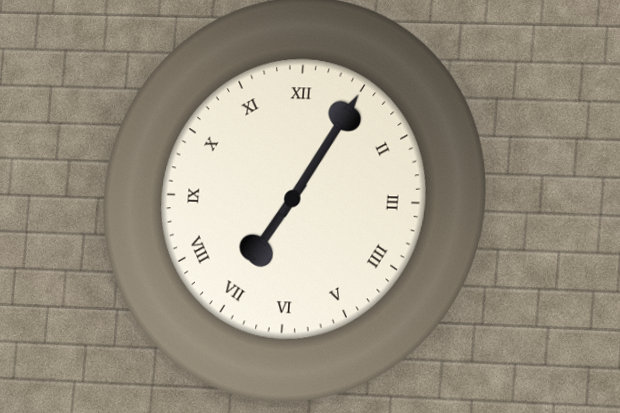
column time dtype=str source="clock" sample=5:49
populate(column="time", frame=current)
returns 7:05
